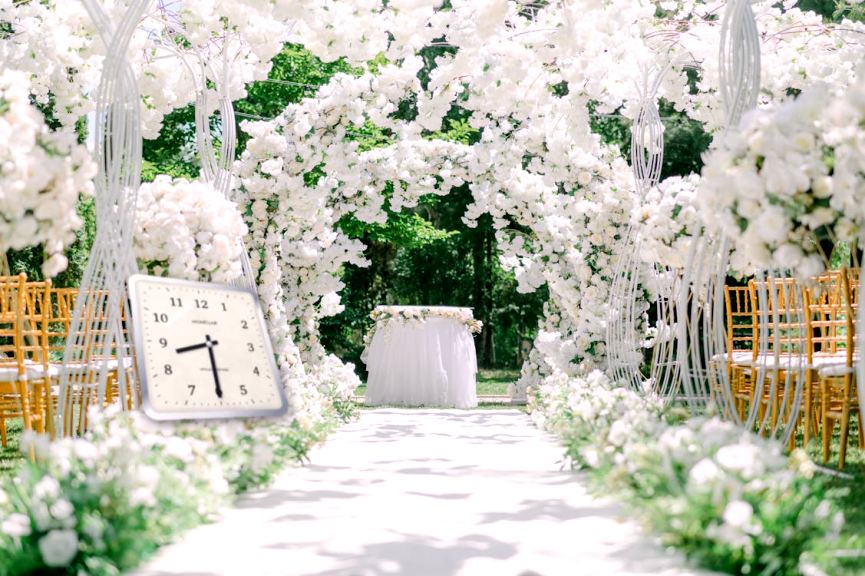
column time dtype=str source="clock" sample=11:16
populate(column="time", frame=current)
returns 8:30
